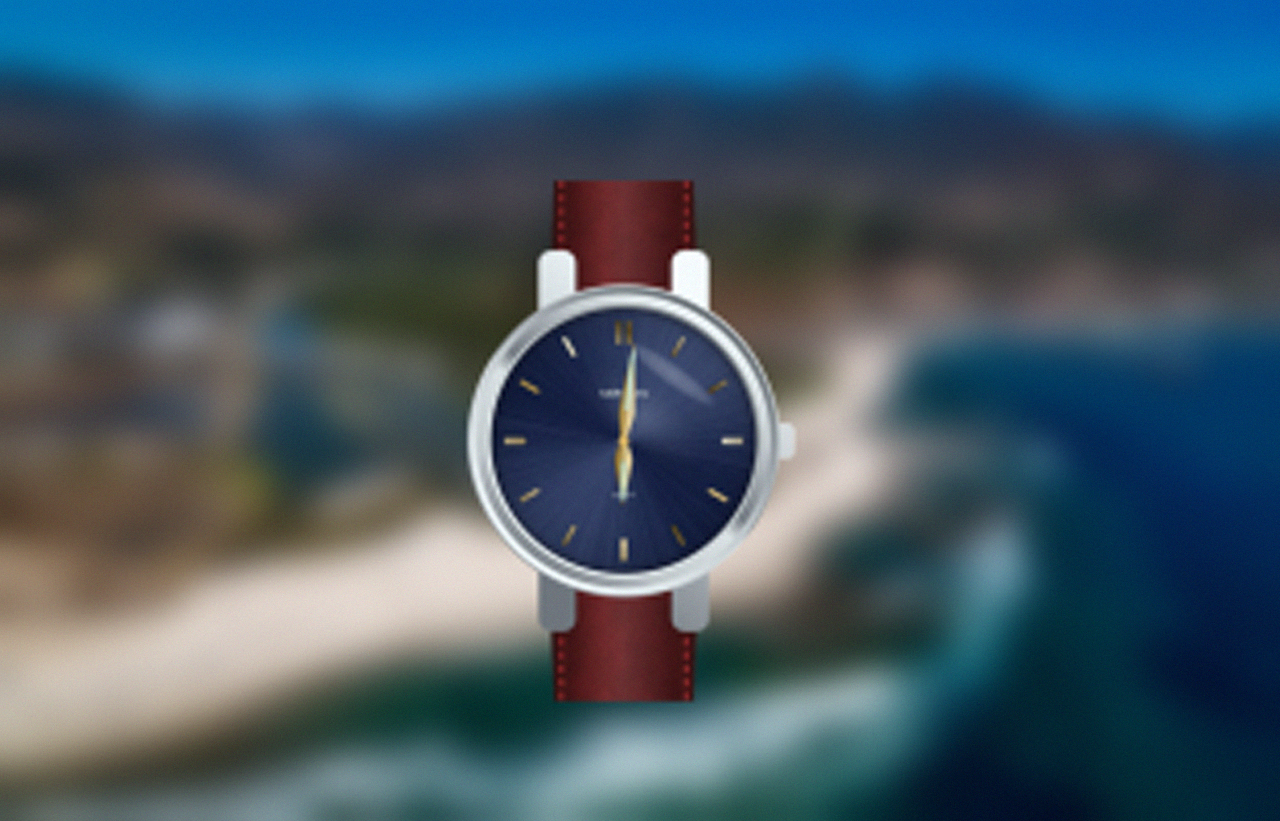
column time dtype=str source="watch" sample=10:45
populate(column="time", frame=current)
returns 6:01
